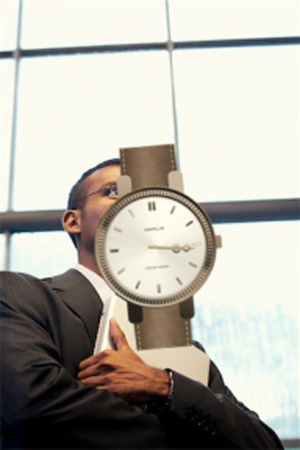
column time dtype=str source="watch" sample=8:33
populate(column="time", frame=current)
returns 3:16
